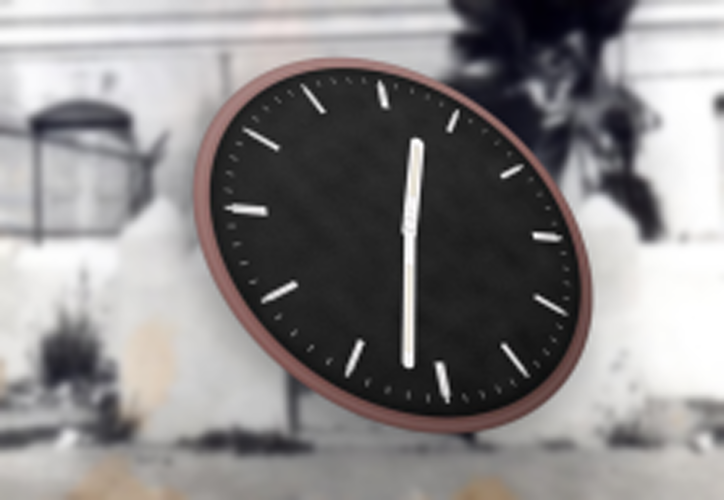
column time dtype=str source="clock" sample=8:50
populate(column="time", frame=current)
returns 12:32
